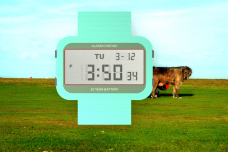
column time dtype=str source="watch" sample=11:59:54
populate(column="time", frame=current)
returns 3:50:34
